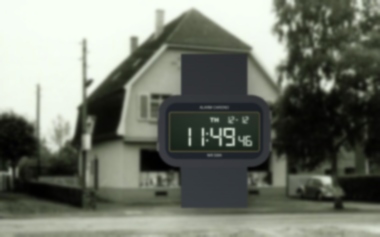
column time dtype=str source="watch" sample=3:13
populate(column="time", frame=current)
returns 11:49
